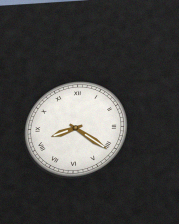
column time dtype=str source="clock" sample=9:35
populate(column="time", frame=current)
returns 8:21
